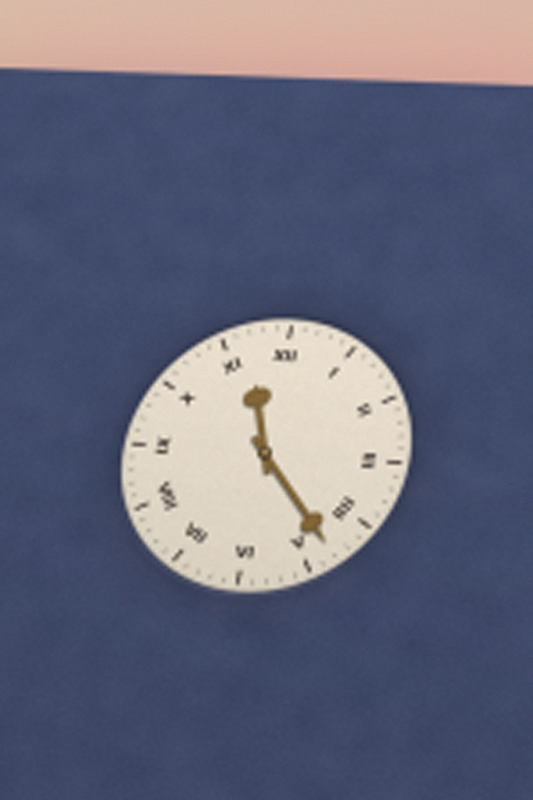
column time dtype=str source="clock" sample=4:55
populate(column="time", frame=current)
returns 11:23
